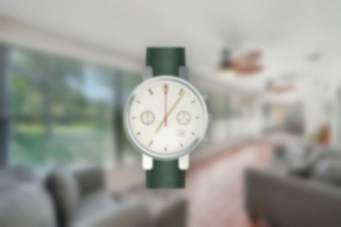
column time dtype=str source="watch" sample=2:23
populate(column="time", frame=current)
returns 7:06
